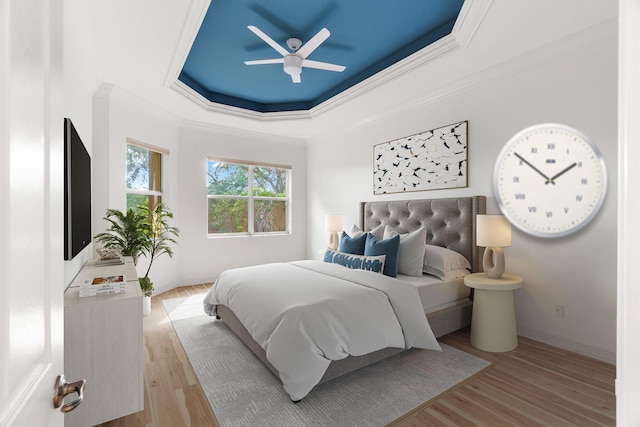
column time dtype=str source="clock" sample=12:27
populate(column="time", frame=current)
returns 1:51
